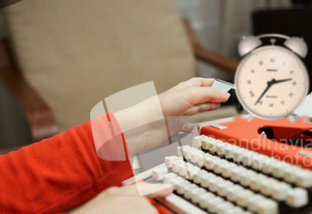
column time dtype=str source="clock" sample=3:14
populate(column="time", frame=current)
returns 2:36
